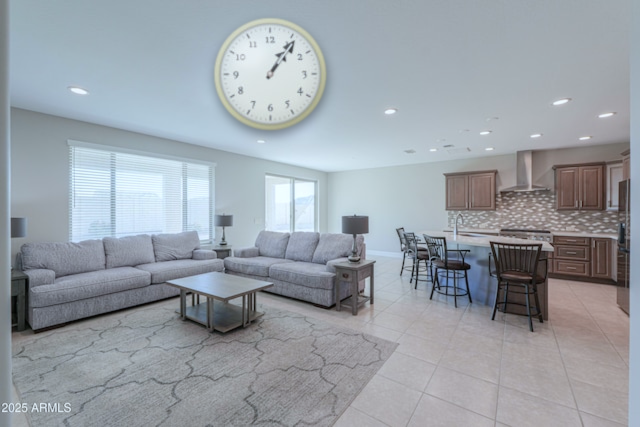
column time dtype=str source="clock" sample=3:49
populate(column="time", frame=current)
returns 1:06
